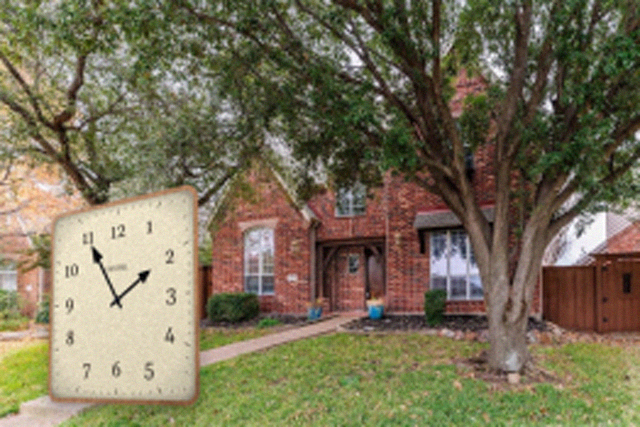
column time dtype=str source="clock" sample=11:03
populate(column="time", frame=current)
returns 1:55
